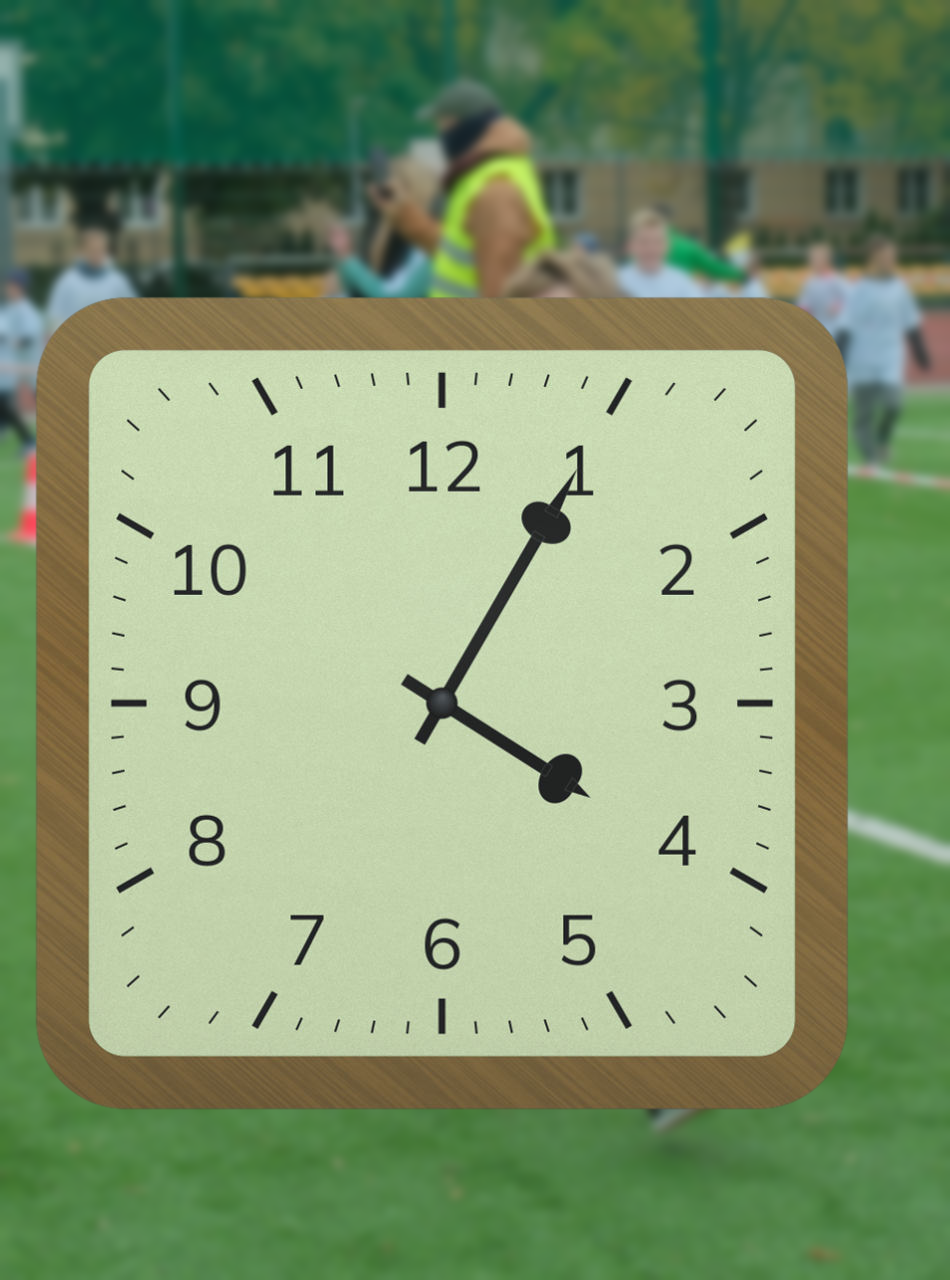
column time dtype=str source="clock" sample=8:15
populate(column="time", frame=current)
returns 4:05
